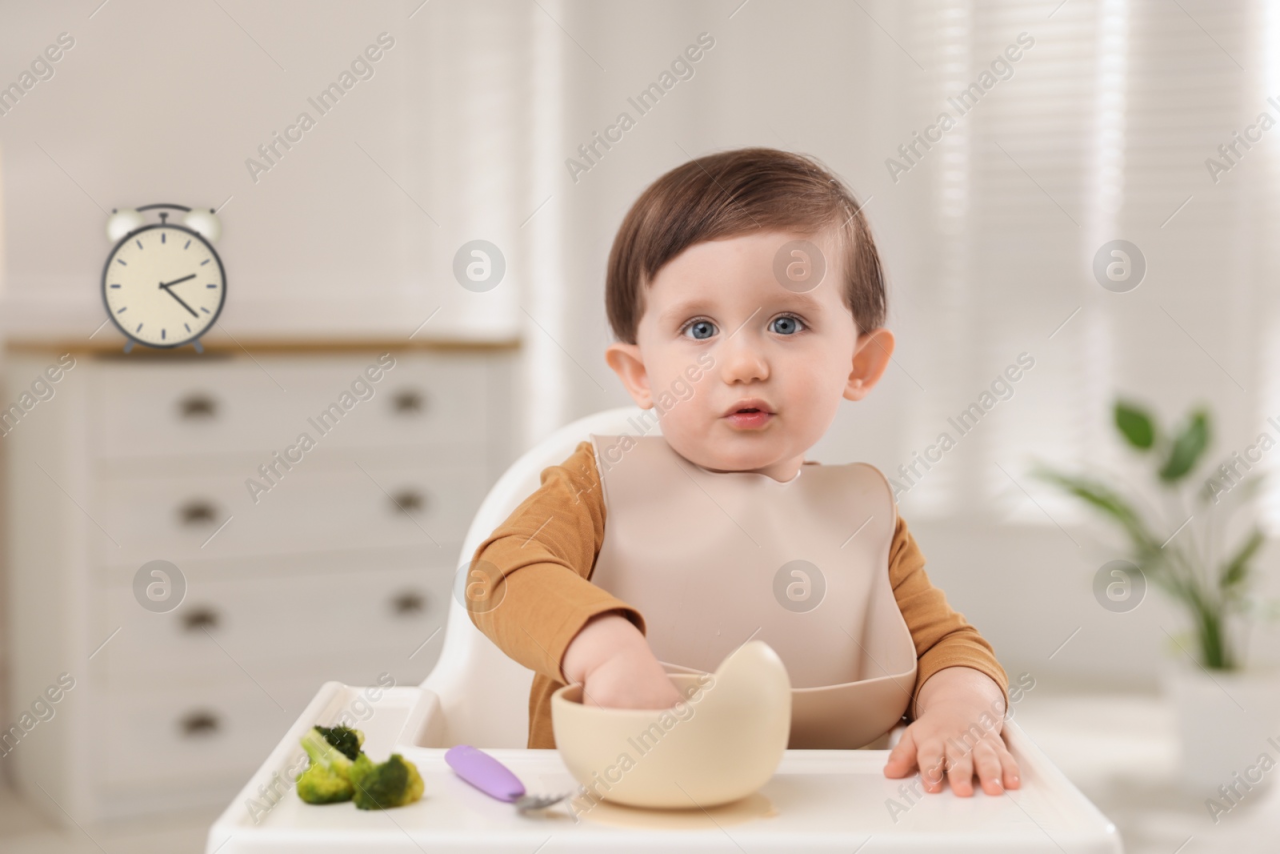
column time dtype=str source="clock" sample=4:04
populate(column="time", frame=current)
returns 2:22
